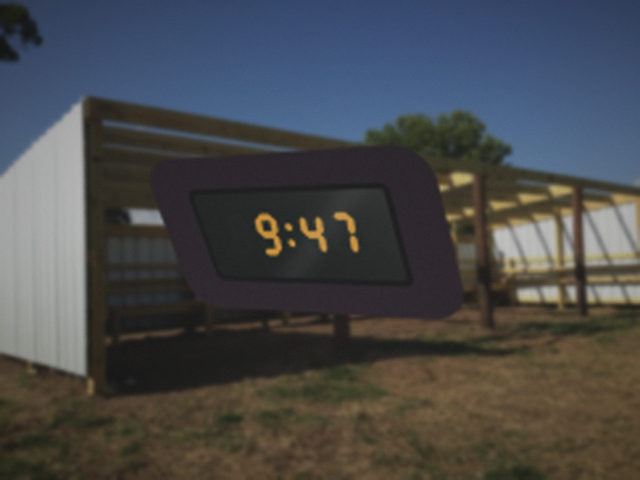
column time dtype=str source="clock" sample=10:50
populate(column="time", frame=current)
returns 9:47
